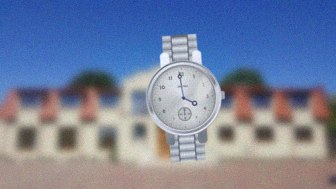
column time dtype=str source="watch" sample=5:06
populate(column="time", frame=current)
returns 3:59
